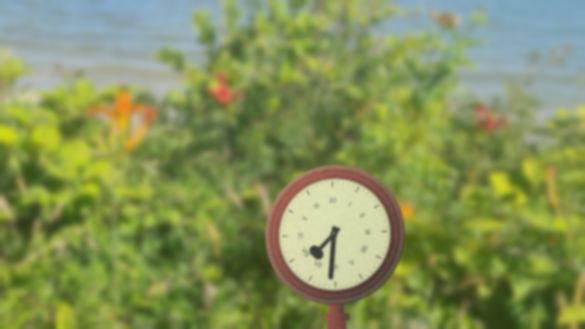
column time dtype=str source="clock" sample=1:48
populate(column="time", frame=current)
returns 7:31
